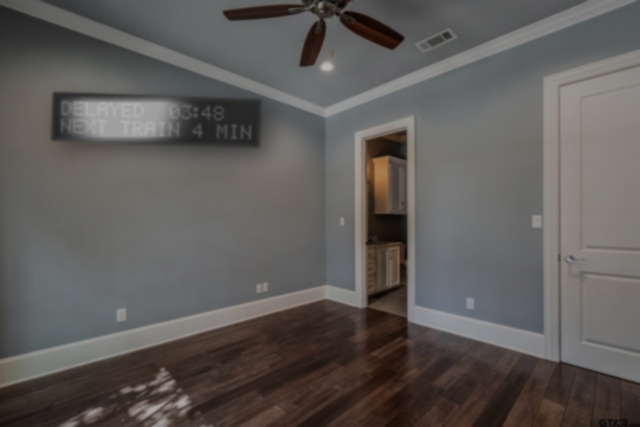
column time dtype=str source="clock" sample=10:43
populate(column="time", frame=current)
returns 3:48
